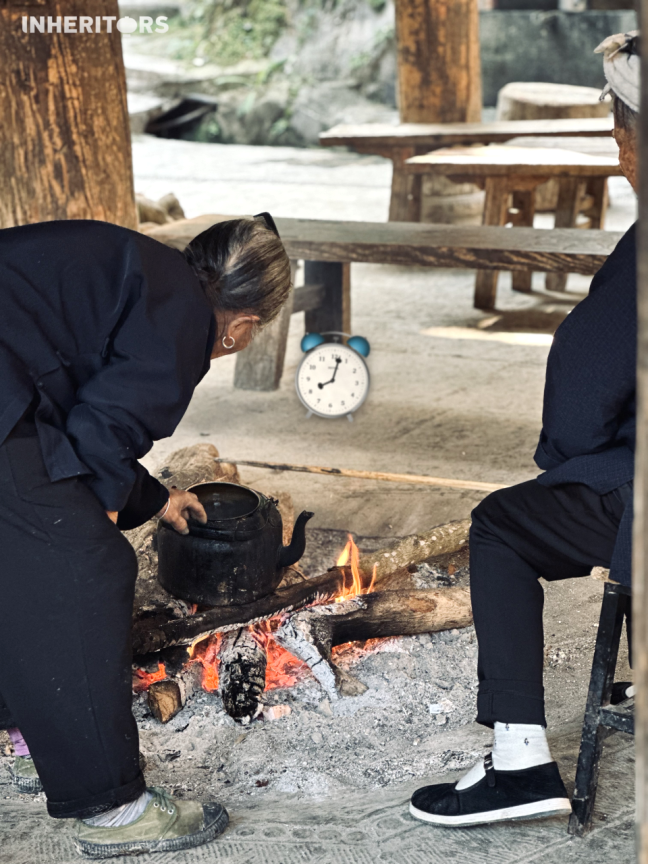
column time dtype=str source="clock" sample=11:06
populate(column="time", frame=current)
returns 8:02
